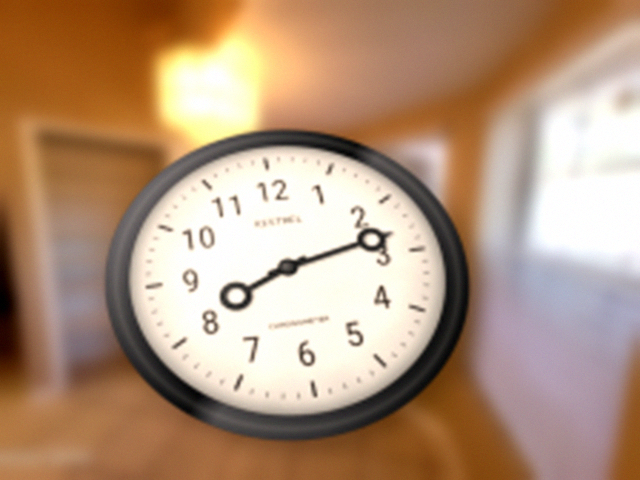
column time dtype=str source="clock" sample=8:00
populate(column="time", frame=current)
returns 8:13
